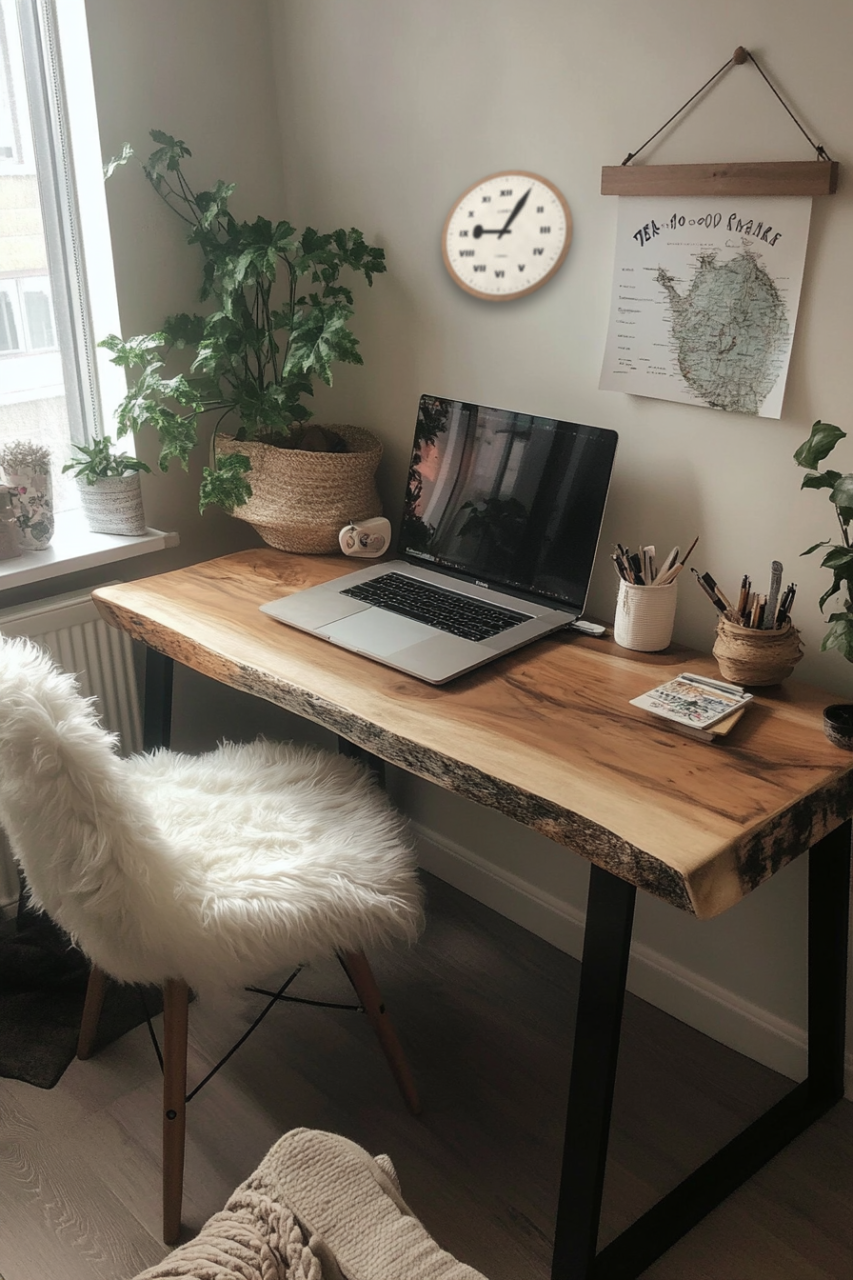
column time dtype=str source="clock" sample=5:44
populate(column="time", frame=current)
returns 9:05
